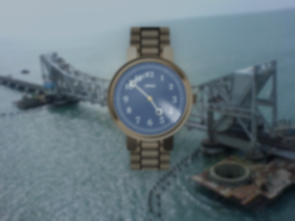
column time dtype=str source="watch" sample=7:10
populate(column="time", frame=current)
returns 4:52
